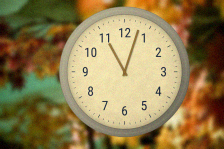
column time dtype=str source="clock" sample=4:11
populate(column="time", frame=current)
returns 11:03
